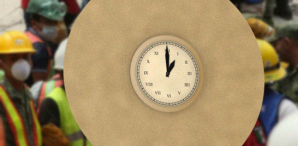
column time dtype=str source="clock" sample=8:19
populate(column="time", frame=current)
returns 1:00
